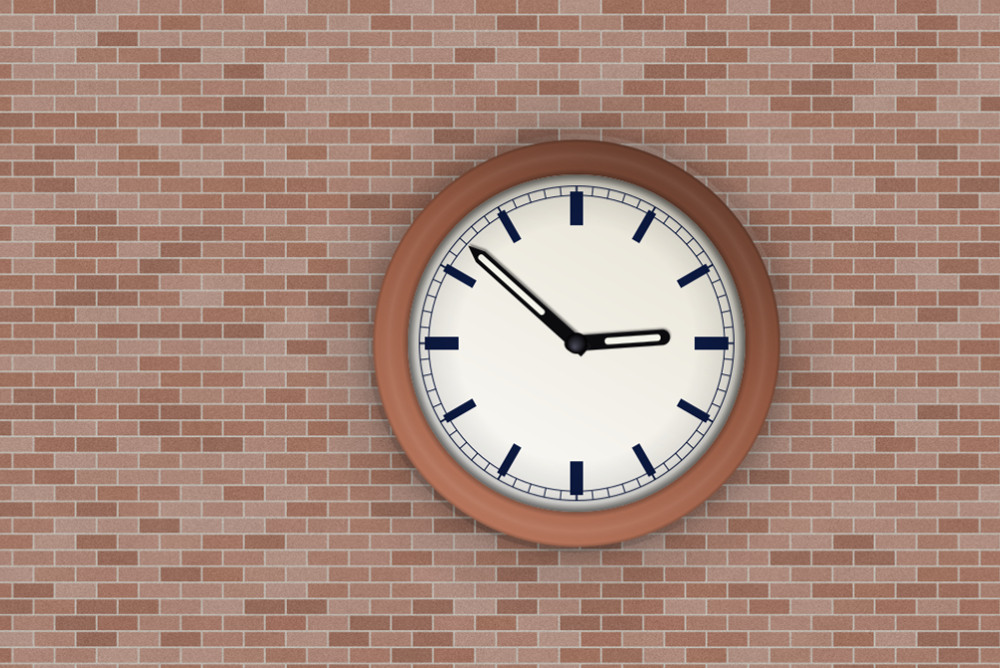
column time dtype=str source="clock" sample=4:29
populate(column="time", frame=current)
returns 2:52
